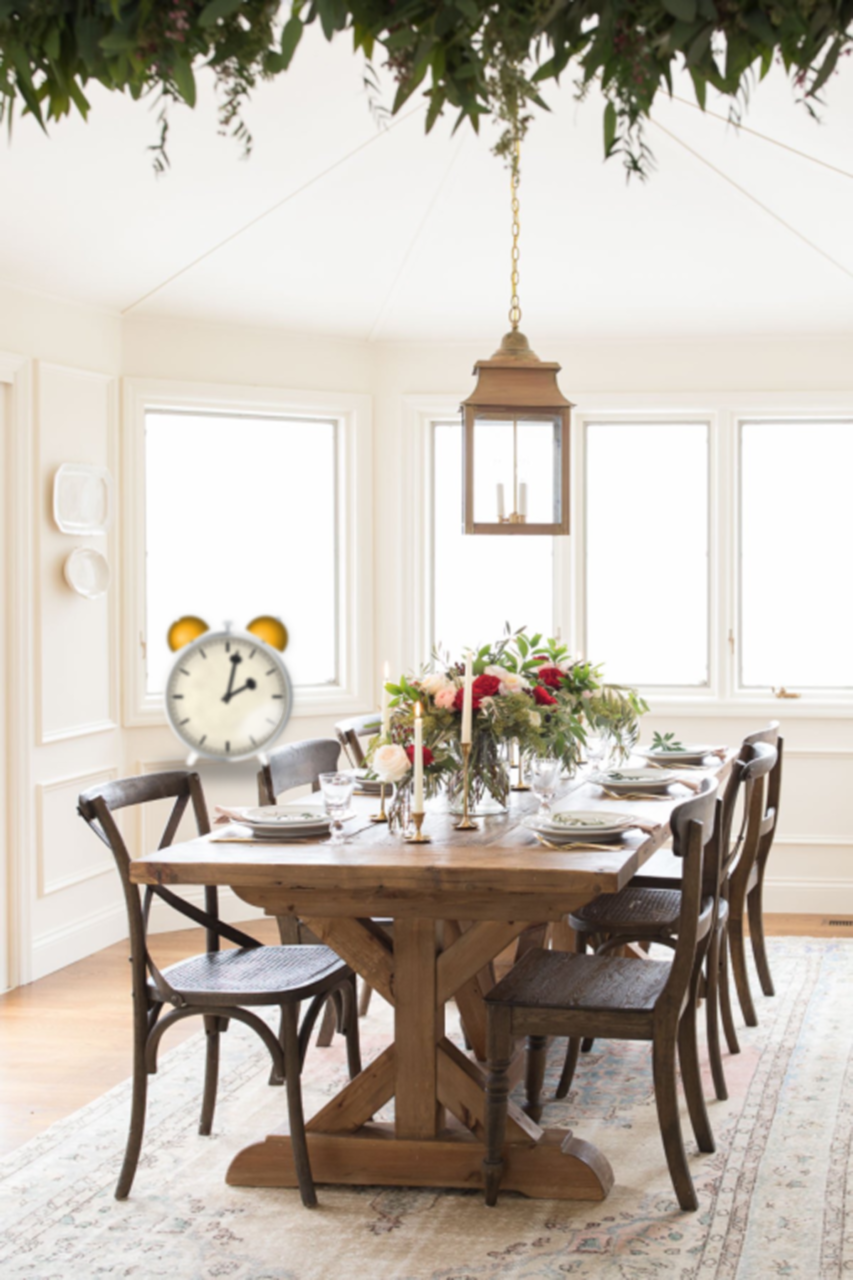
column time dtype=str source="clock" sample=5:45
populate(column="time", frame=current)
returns 2:02
